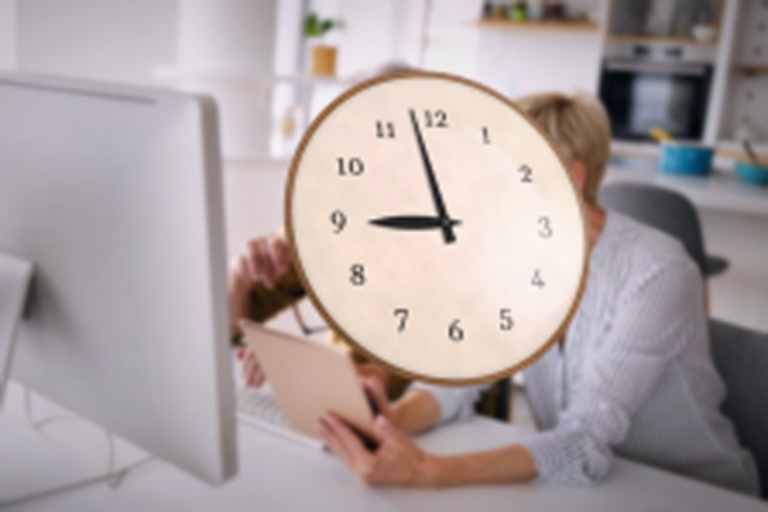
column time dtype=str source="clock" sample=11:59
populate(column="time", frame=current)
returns 8:58
